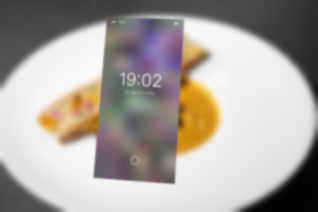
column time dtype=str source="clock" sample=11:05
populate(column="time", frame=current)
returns 19:02
